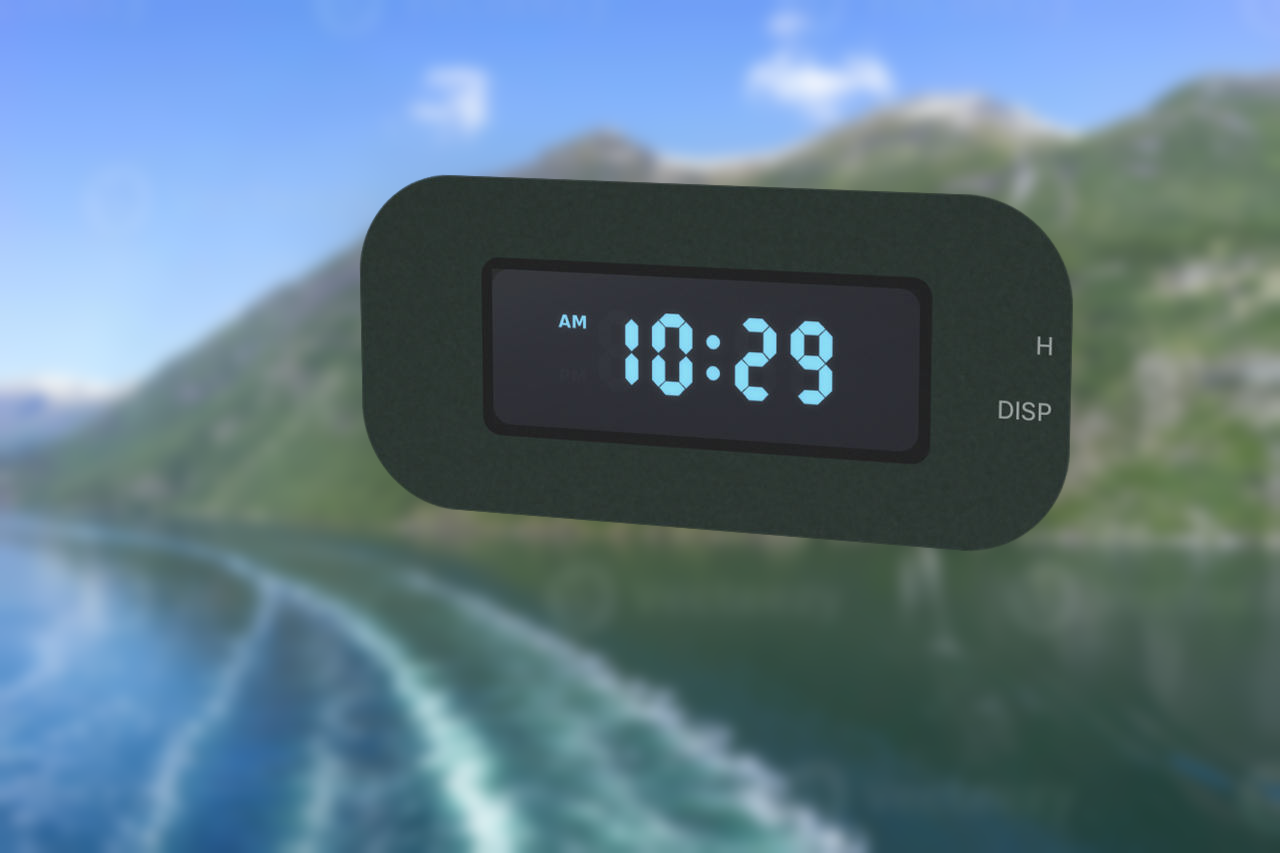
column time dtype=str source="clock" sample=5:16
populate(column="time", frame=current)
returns 10:29
